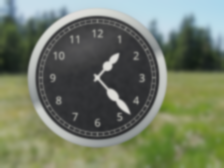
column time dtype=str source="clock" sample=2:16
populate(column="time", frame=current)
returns 1:23
